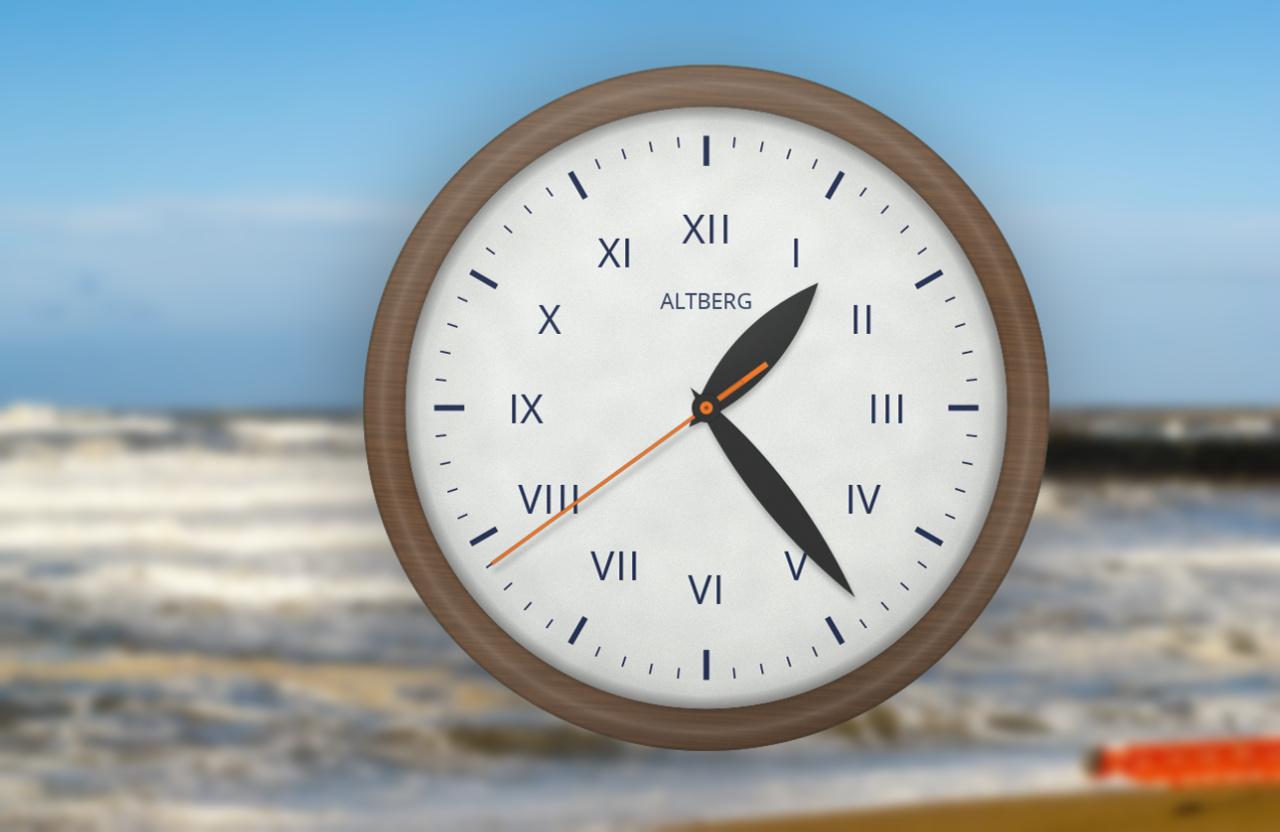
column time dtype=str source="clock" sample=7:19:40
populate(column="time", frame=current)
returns 1:23:39
